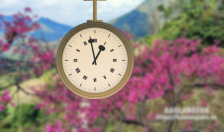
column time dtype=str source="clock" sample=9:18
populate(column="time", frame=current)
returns 12:58
